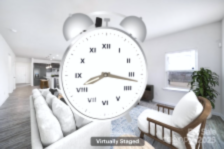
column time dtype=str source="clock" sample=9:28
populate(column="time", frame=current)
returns 8:17
